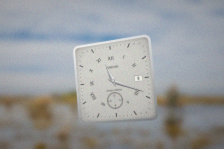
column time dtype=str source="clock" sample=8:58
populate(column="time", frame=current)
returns 11:19
